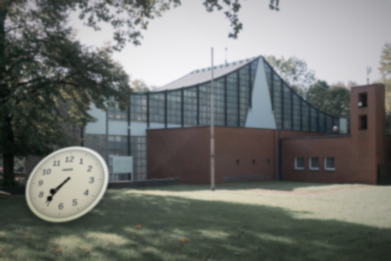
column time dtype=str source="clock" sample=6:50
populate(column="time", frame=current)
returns 7:36
